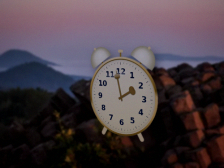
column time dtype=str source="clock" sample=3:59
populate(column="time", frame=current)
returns 1:58
